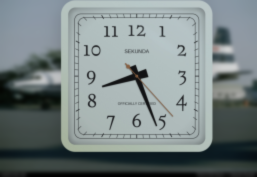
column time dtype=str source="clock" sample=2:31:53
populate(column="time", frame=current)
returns 8:26:23
